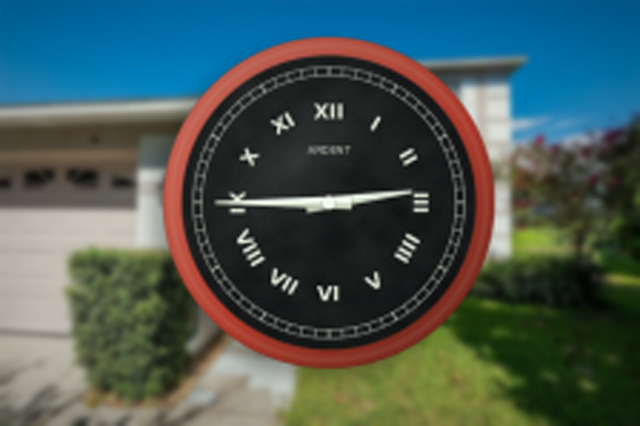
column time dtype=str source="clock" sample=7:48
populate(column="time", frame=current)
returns 2:45
